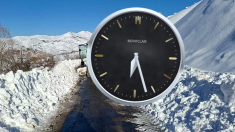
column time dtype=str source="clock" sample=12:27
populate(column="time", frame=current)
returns 6:27
